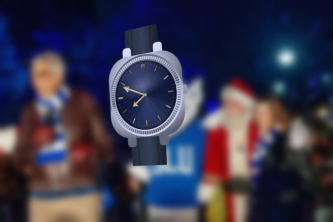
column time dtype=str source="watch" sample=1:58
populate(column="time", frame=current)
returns 7:49
